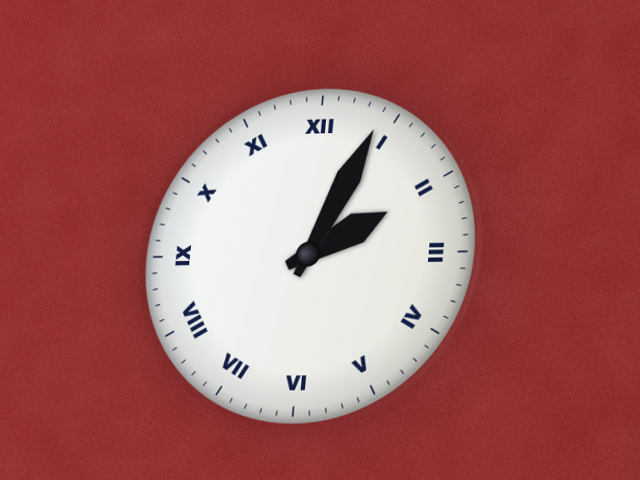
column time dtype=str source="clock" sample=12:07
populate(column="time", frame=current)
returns 2:04
